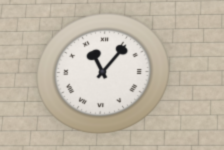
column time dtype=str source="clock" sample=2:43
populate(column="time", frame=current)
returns 11:06
